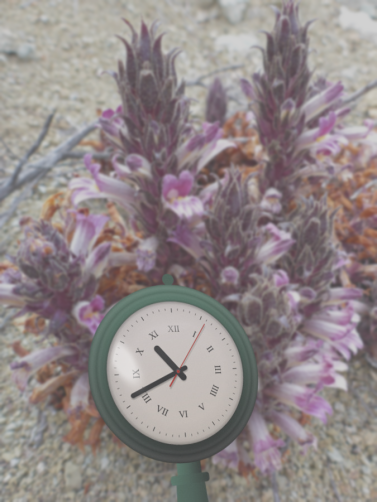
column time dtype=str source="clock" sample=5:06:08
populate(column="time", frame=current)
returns 10:41:06
